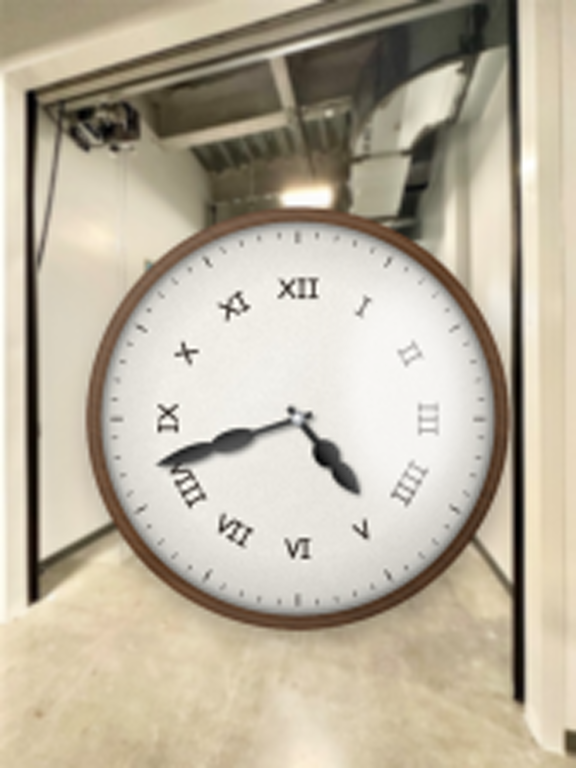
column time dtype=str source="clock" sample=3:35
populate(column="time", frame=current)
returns 4:42
